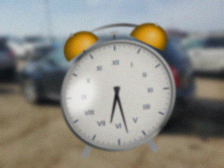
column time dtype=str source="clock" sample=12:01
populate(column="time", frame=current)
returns 6:28
